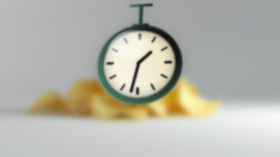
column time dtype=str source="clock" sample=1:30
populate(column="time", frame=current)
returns 1:32
